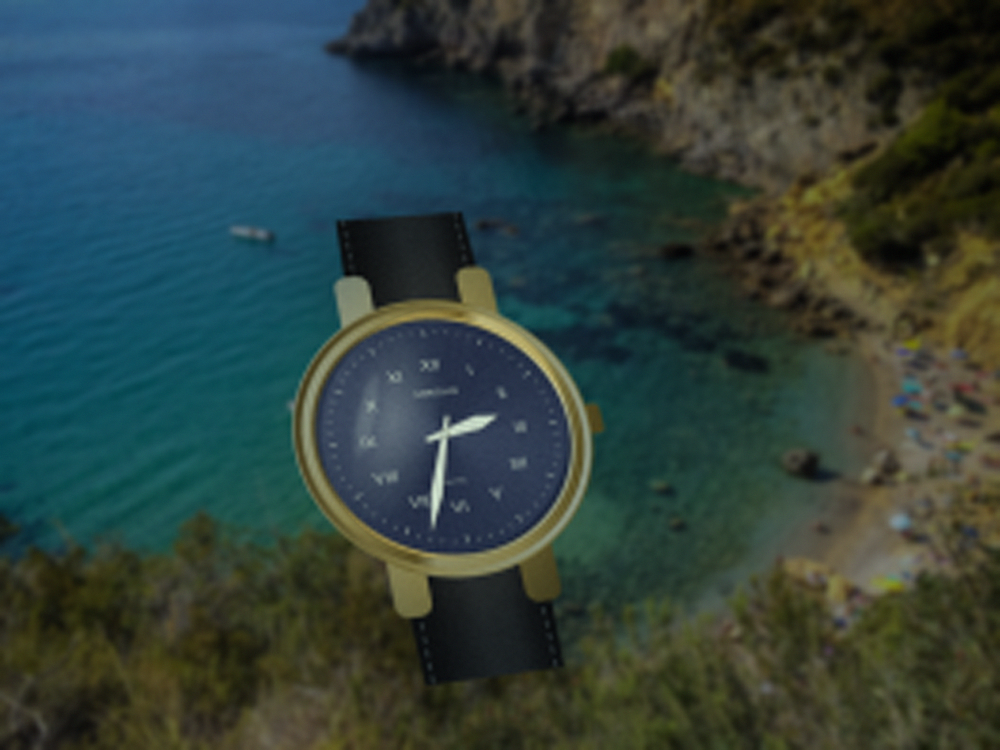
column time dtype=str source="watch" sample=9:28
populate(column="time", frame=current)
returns 2:33
